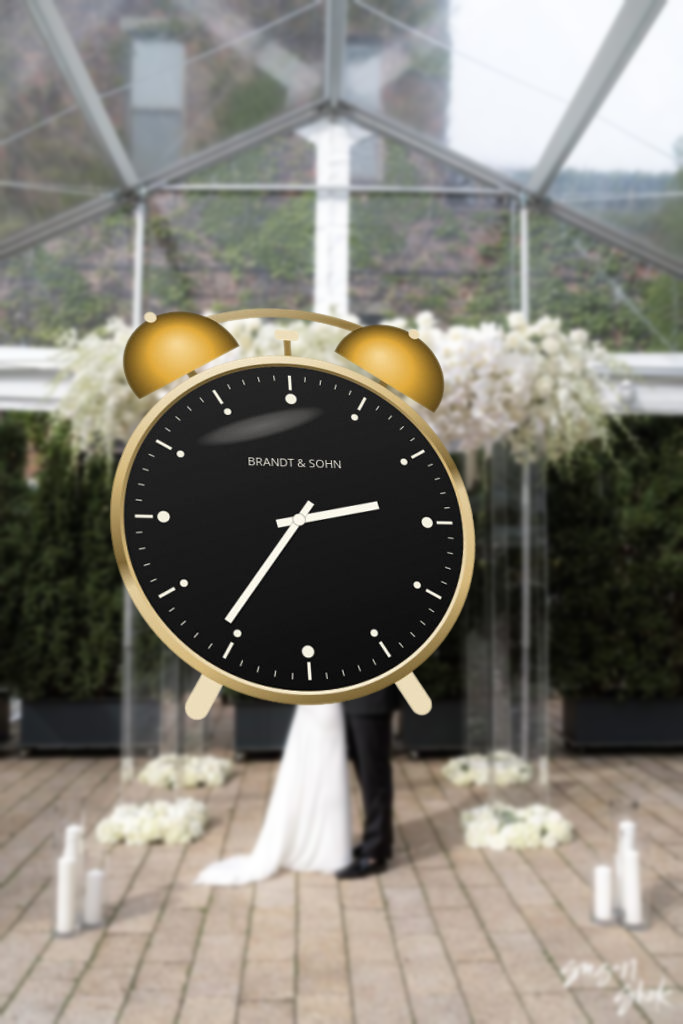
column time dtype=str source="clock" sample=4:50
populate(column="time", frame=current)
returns 2:36
